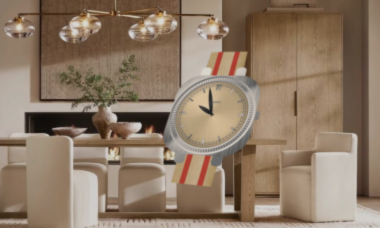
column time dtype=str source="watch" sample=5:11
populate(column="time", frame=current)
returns 9:57
